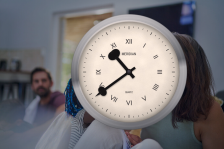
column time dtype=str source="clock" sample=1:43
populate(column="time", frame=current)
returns 10:39
